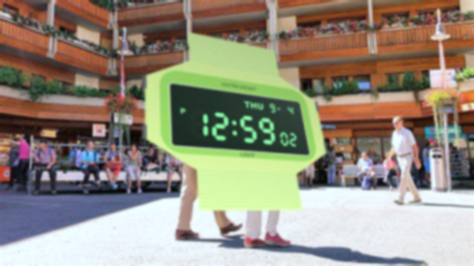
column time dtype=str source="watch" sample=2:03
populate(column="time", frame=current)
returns 12:59
